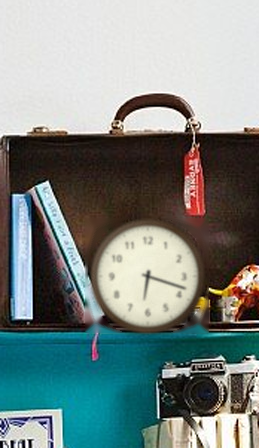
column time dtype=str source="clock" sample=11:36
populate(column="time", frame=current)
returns 6:18
